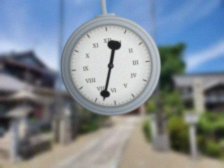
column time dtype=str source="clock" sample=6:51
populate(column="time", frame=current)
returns 12:33
